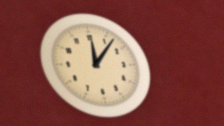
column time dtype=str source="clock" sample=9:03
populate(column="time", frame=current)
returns 12:07
